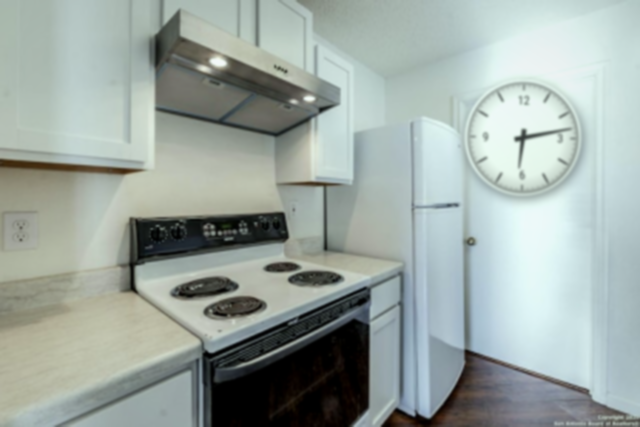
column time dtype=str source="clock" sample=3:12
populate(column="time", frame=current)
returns 6:13
